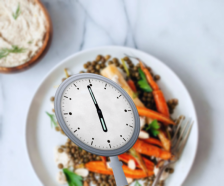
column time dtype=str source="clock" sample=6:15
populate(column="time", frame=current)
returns 5:59
